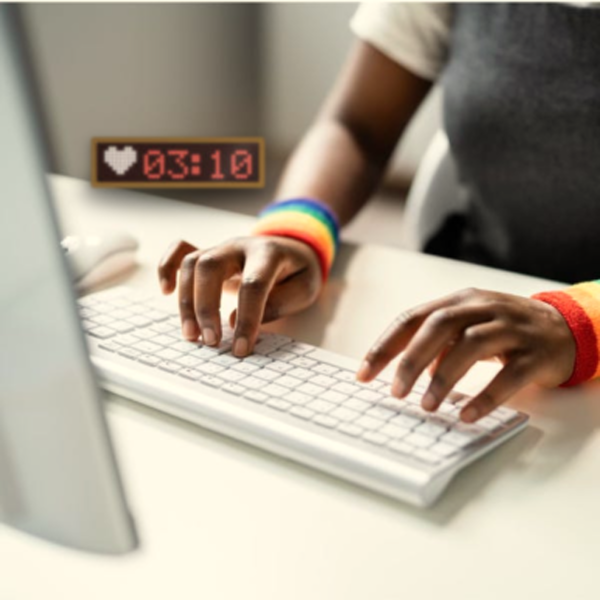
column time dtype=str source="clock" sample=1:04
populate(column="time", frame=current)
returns 3:10
